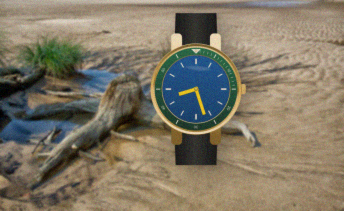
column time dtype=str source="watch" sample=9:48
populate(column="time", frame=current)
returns 8:27
